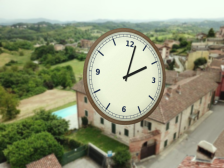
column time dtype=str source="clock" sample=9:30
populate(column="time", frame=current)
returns 2:02
